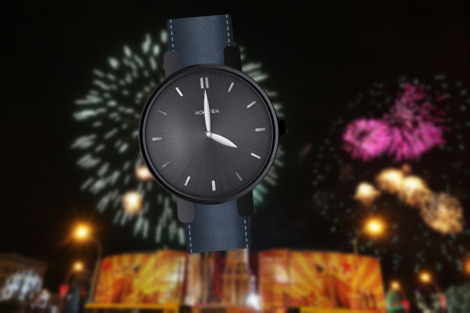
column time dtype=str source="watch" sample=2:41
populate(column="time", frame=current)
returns 4:00
